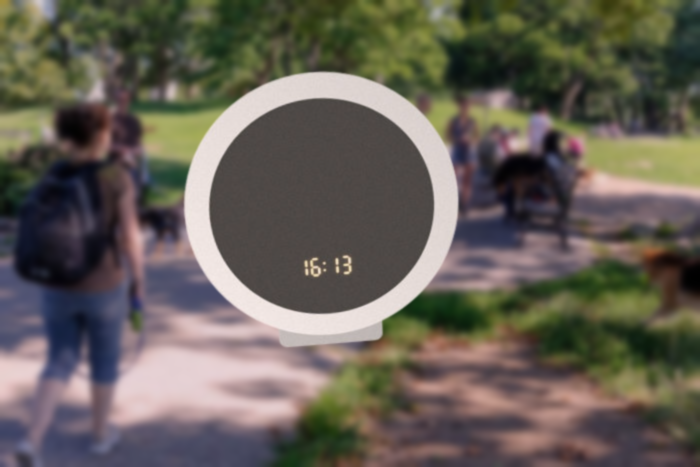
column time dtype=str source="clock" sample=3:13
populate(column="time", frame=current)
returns 16:13
